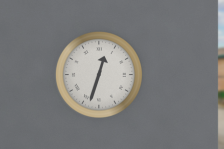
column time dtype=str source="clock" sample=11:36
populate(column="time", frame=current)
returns 12:33
